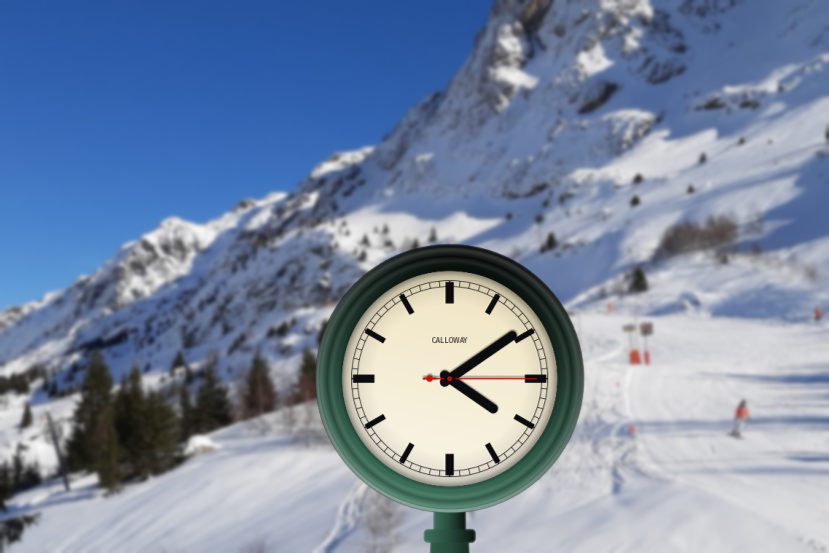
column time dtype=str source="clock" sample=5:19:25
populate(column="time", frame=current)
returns 4:09:15
